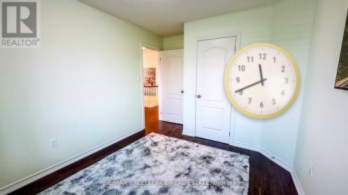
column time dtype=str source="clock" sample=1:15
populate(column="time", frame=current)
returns 11:41
